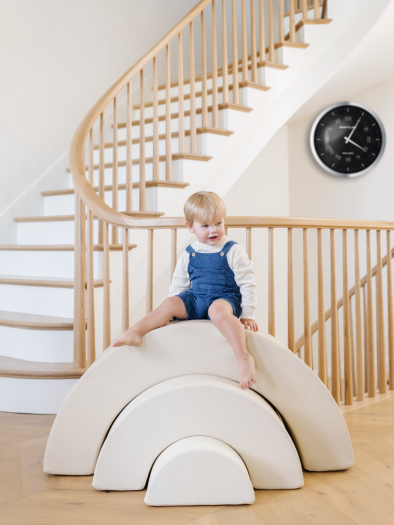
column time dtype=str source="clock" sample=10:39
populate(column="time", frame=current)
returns 4:05
